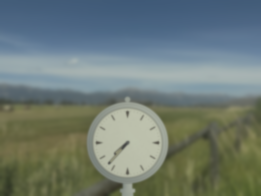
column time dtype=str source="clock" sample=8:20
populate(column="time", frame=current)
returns 7:37
